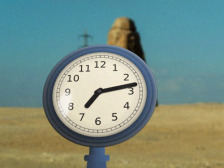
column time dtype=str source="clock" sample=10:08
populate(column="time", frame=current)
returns 7:13
